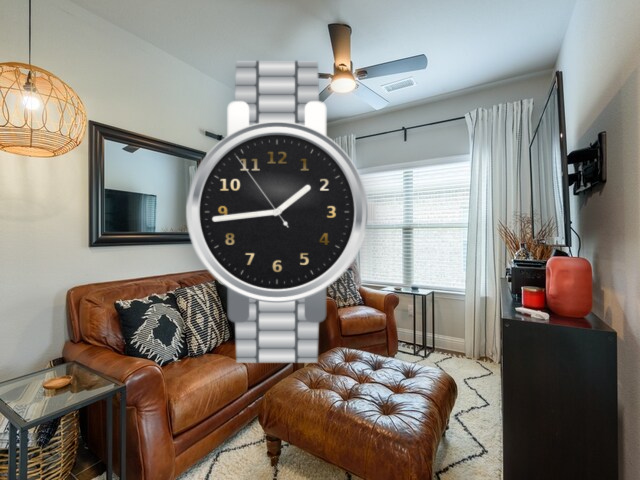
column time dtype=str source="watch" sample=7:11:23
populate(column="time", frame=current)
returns 1:43:54
